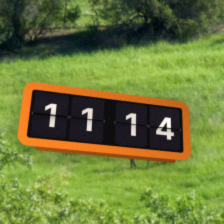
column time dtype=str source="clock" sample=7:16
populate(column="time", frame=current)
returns 11:14
